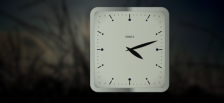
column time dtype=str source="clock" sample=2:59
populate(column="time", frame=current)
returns 4:12
